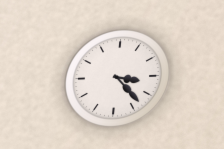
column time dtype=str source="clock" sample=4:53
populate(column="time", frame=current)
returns 3:23
